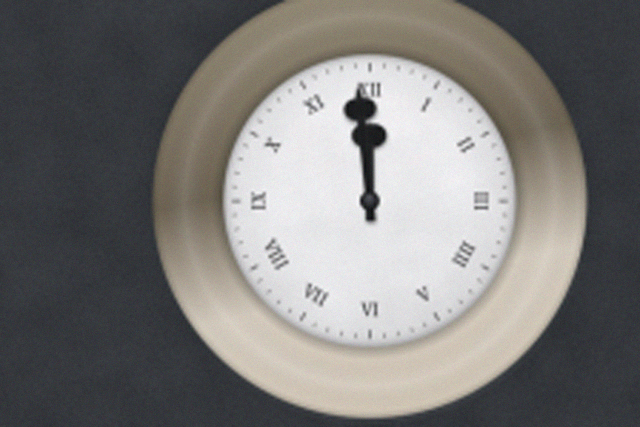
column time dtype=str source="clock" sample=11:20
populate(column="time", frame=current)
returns 11:59
